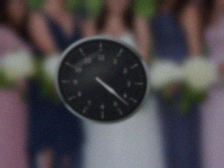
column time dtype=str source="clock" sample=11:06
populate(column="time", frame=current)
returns 4:22
